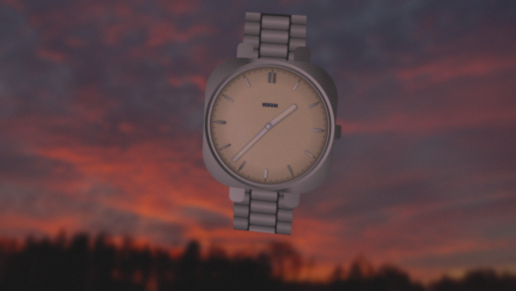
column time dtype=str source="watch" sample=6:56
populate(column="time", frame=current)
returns 1:37
